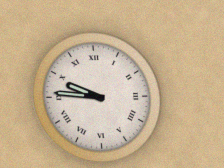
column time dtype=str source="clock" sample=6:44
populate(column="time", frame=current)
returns 9:46
